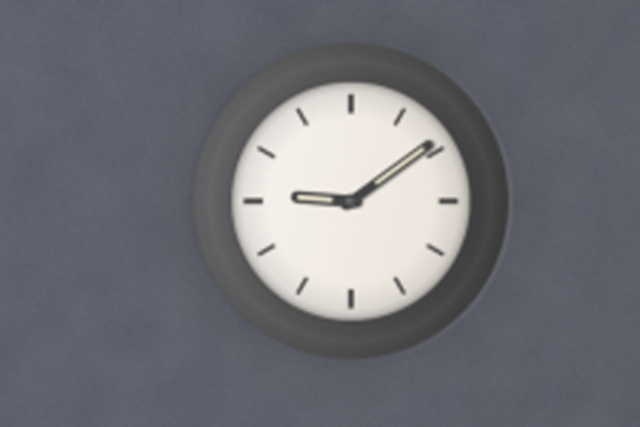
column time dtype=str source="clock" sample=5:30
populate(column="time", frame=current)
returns 9:09
